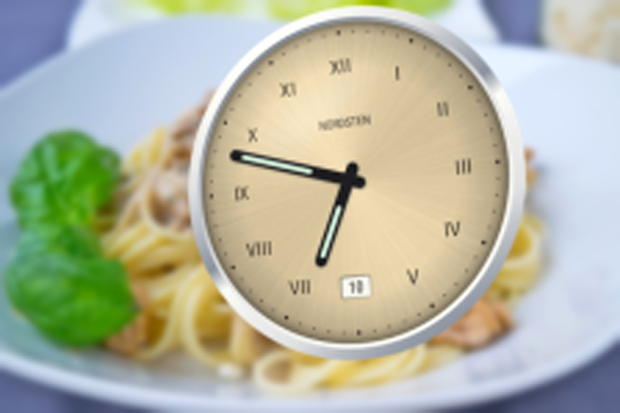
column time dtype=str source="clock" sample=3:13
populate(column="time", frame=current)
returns 6:48
